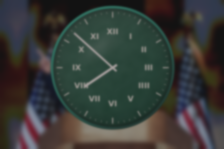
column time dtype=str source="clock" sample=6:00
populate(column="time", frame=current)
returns 7:52
